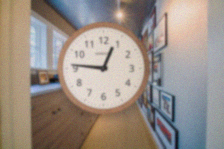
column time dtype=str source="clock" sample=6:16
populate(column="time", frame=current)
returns 12:46
